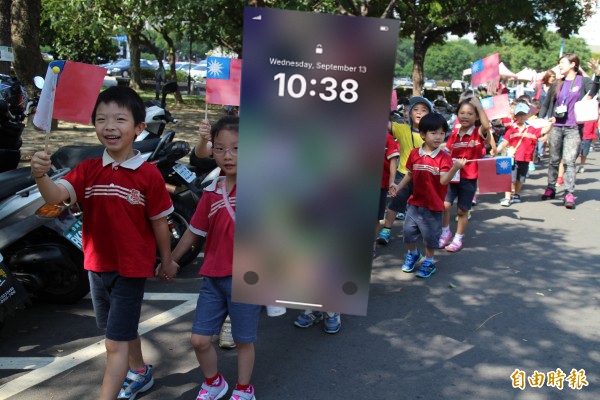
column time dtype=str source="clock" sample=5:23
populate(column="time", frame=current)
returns 10:38
